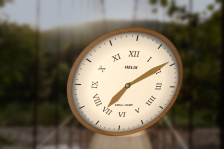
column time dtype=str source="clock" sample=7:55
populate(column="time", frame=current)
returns 7:09
